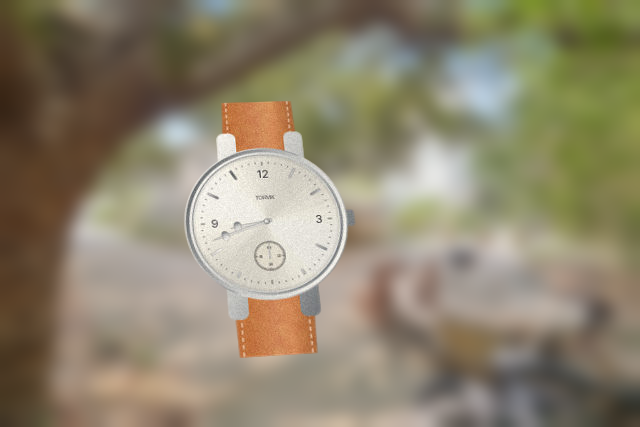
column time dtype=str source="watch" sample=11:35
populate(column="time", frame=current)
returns 8:42
